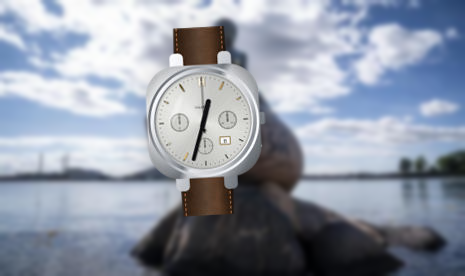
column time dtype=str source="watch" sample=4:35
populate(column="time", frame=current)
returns 12:33
